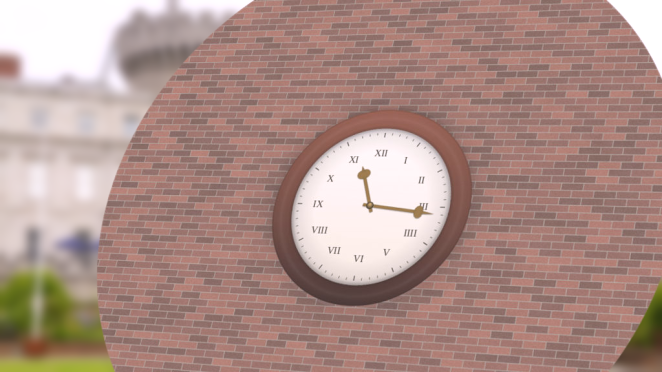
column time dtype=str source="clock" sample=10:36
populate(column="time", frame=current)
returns 11:16
